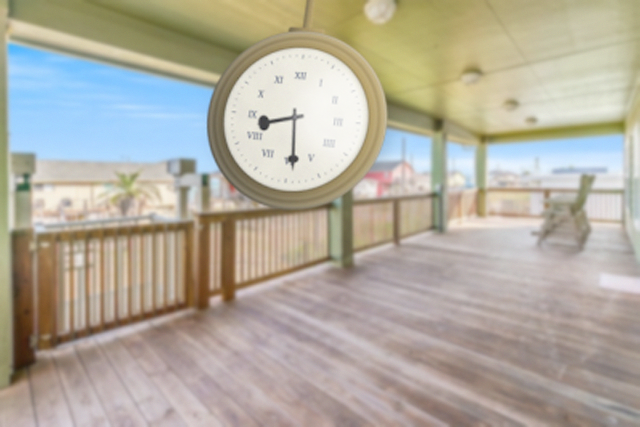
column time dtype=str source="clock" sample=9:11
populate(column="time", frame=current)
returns 8:29
